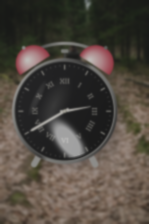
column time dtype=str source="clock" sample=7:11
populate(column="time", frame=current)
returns 2:40
